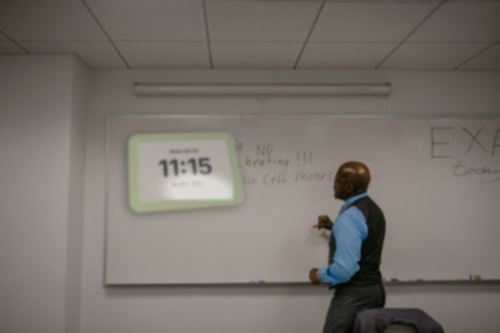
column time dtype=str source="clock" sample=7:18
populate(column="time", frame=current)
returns 11:15
